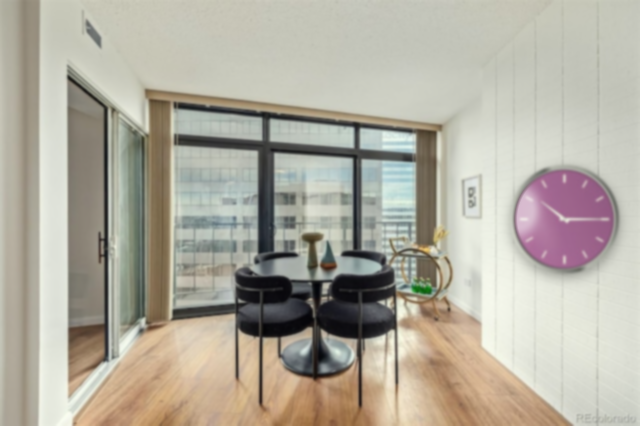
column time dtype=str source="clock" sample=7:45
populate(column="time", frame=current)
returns 10:15
